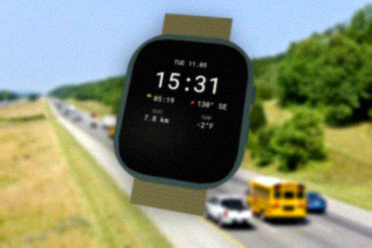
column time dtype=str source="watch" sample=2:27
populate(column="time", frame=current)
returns 15:31
